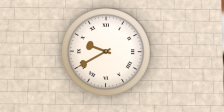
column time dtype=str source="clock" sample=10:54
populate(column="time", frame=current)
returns 9:40
